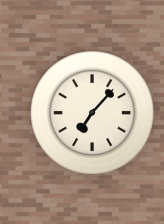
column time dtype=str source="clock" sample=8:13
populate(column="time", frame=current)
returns 7:07
